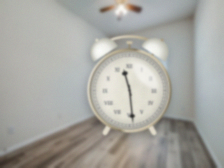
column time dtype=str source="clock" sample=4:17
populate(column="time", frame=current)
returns 11:29
